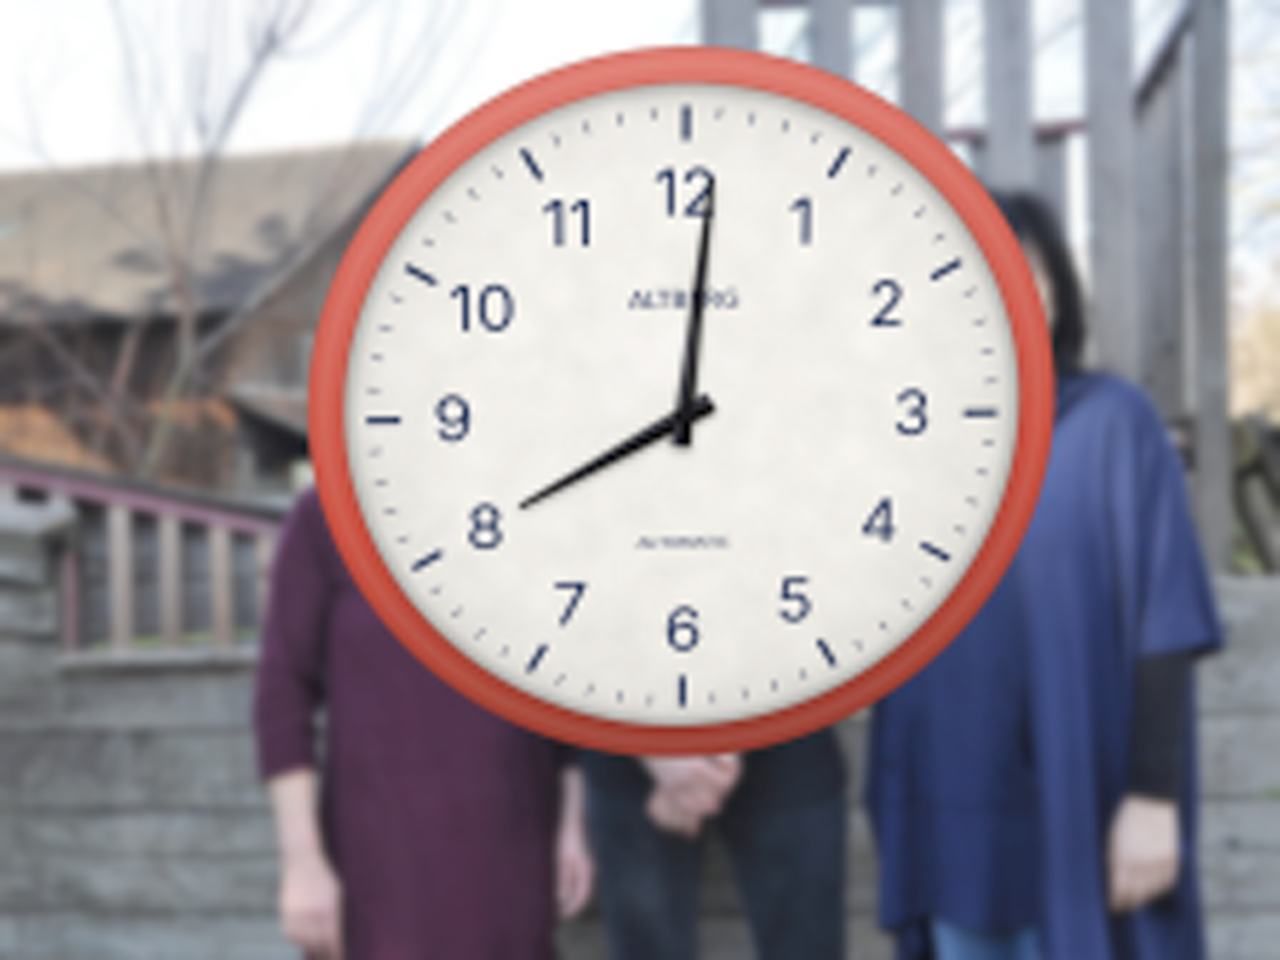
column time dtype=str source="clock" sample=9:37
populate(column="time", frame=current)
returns 8:01
